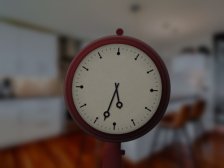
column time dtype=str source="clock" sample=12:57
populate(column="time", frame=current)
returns 5:33
